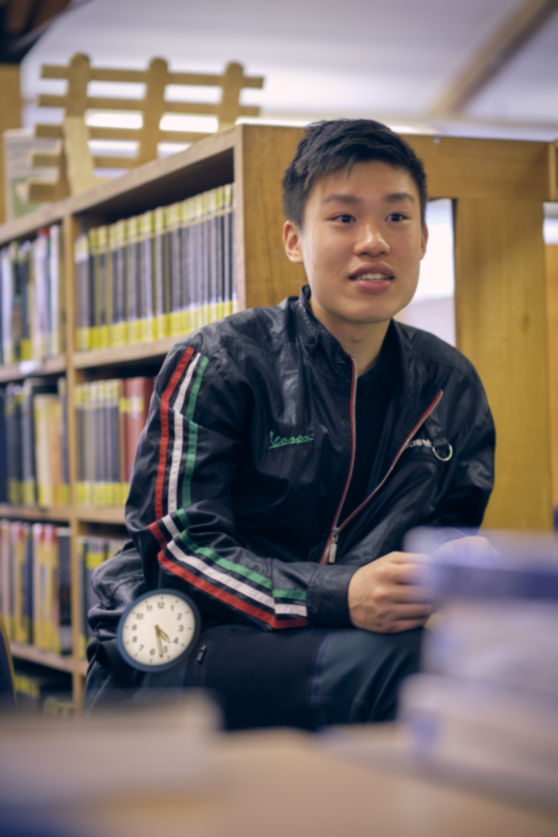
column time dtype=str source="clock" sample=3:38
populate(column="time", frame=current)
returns 4:27
